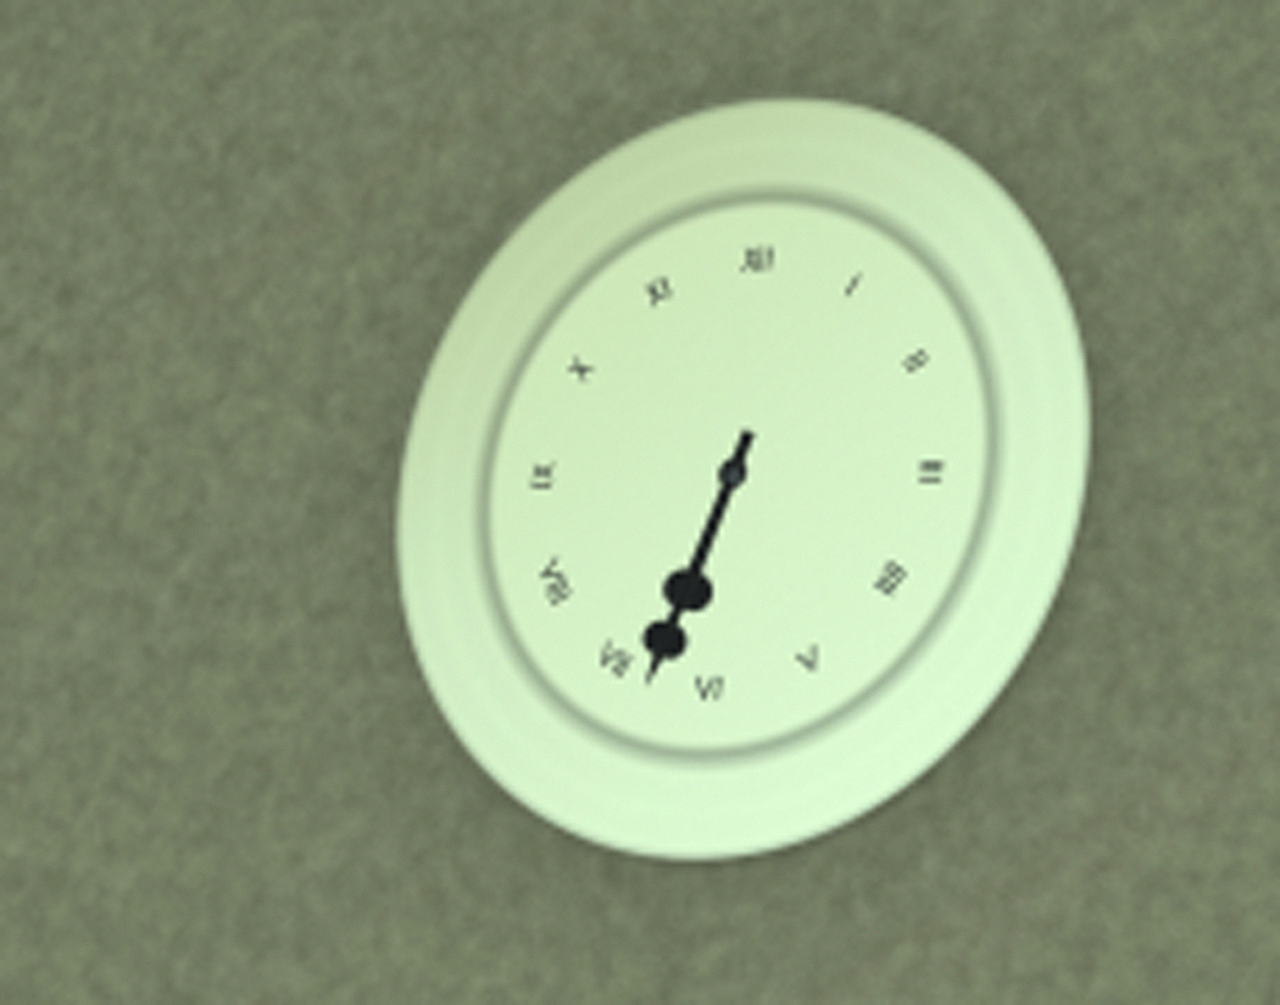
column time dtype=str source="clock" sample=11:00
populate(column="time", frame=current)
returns 6:33
